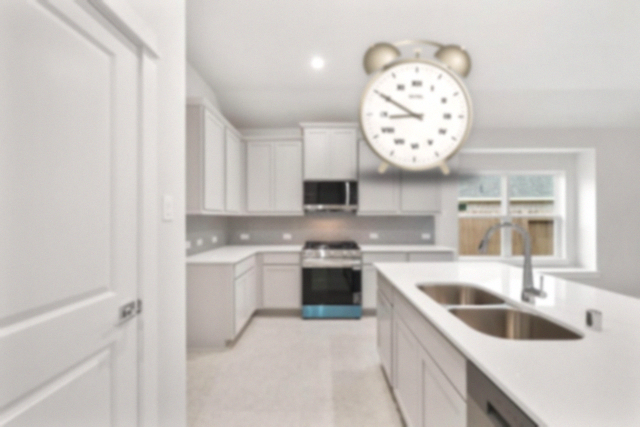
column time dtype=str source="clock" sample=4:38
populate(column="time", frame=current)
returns 8:50
